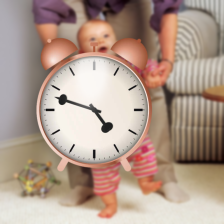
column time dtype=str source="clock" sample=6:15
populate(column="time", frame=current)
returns 4:48
